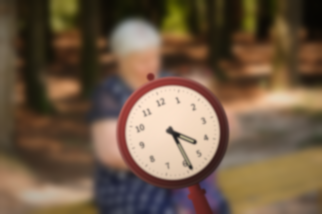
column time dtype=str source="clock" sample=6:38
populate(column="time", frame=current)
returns 4:29
